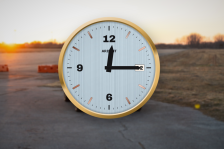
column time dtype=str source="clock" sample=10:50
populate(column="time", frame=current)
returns 12:15
